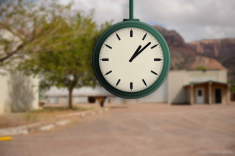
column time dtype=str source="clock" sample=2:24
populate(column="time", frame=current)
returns 1:08
